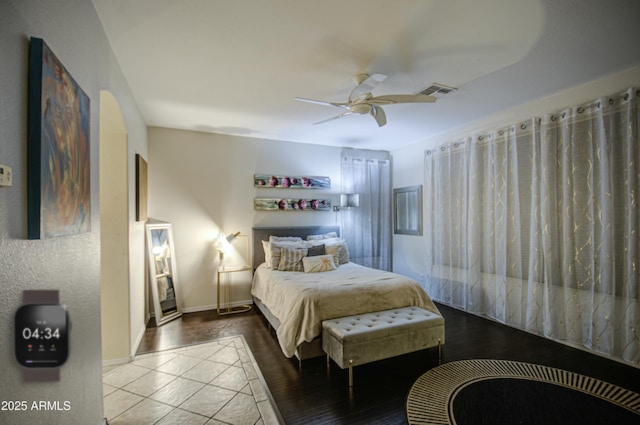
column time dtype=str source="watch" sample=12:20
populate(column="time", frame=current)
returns 4:34
